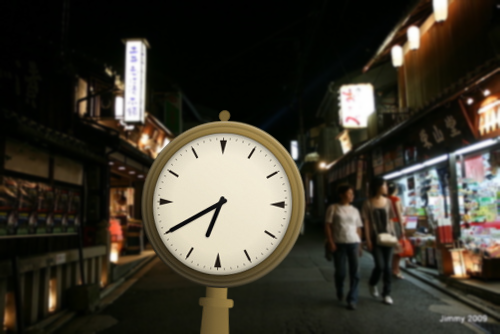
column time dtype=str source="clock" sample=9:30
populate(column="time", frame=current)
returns 6:40
